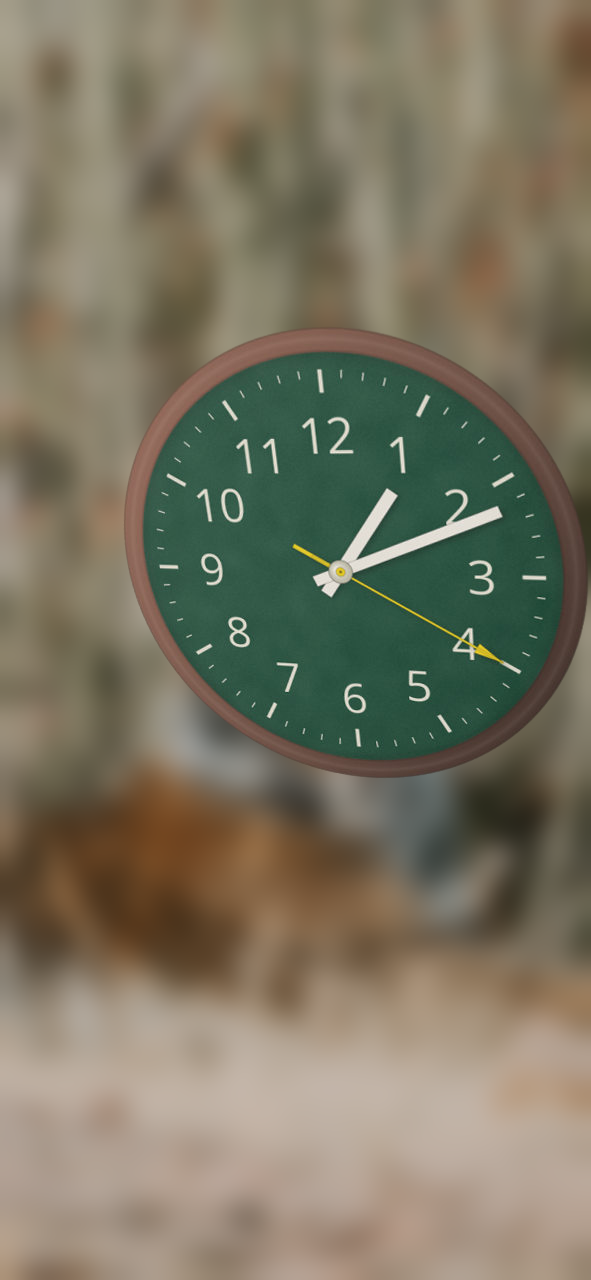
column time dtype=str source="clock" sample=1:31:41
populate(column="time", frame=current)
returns 1:11:20
